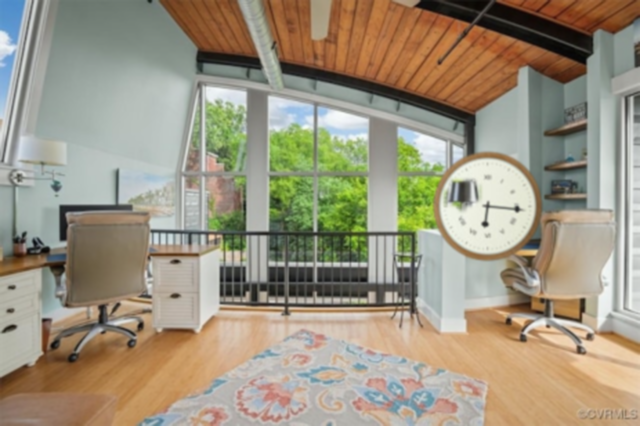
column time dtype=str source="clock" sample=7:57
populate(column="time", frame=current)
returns 6:16
